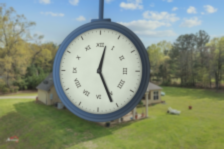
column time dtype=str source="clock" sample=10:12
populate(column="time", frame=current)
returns 12:26
